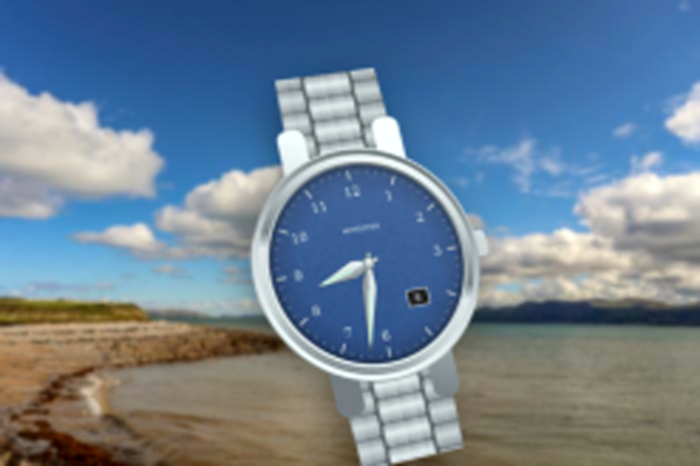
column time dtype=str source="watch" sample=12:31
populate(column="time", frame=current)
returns 8:32
